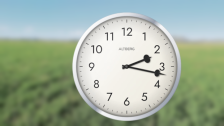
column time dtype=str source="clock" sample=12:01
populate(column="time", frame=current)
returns 2:17
